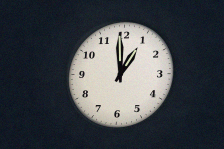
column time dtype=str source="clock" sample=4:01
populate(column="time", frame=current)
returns 12:59
